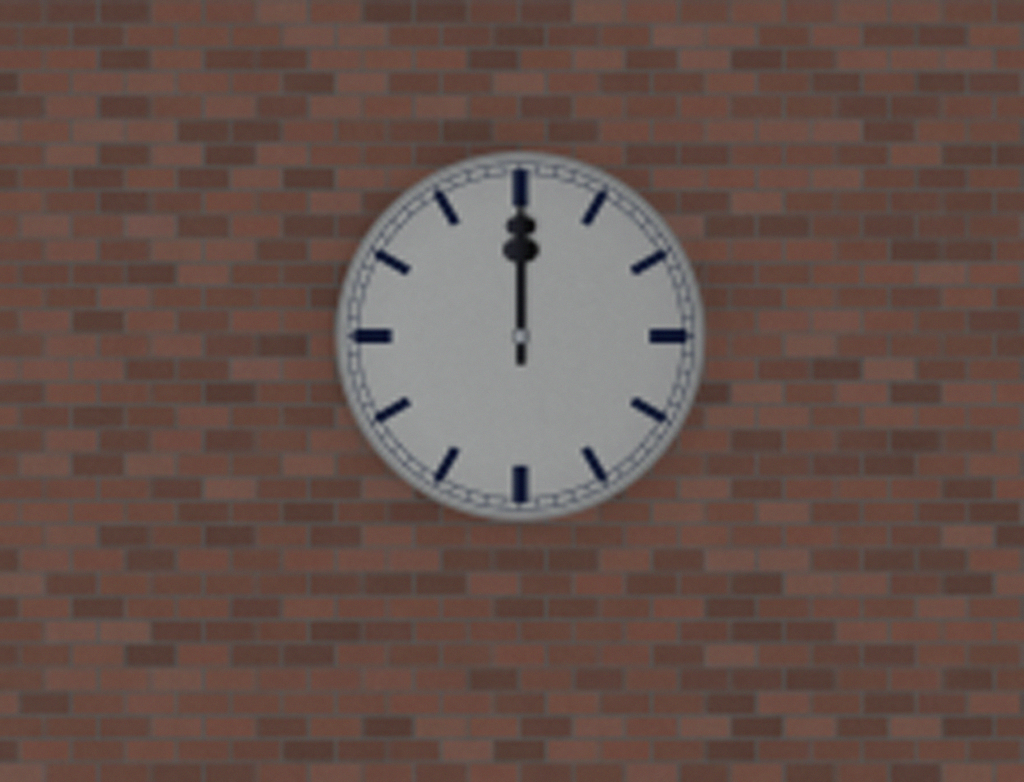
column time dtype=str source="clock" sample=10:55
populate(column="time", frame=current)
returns 12:00
